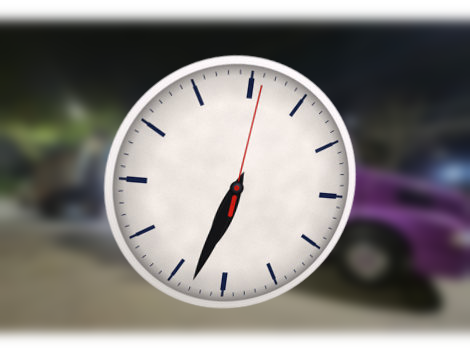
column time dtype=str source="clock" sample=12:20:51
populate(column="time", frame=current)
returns 6:33:01
